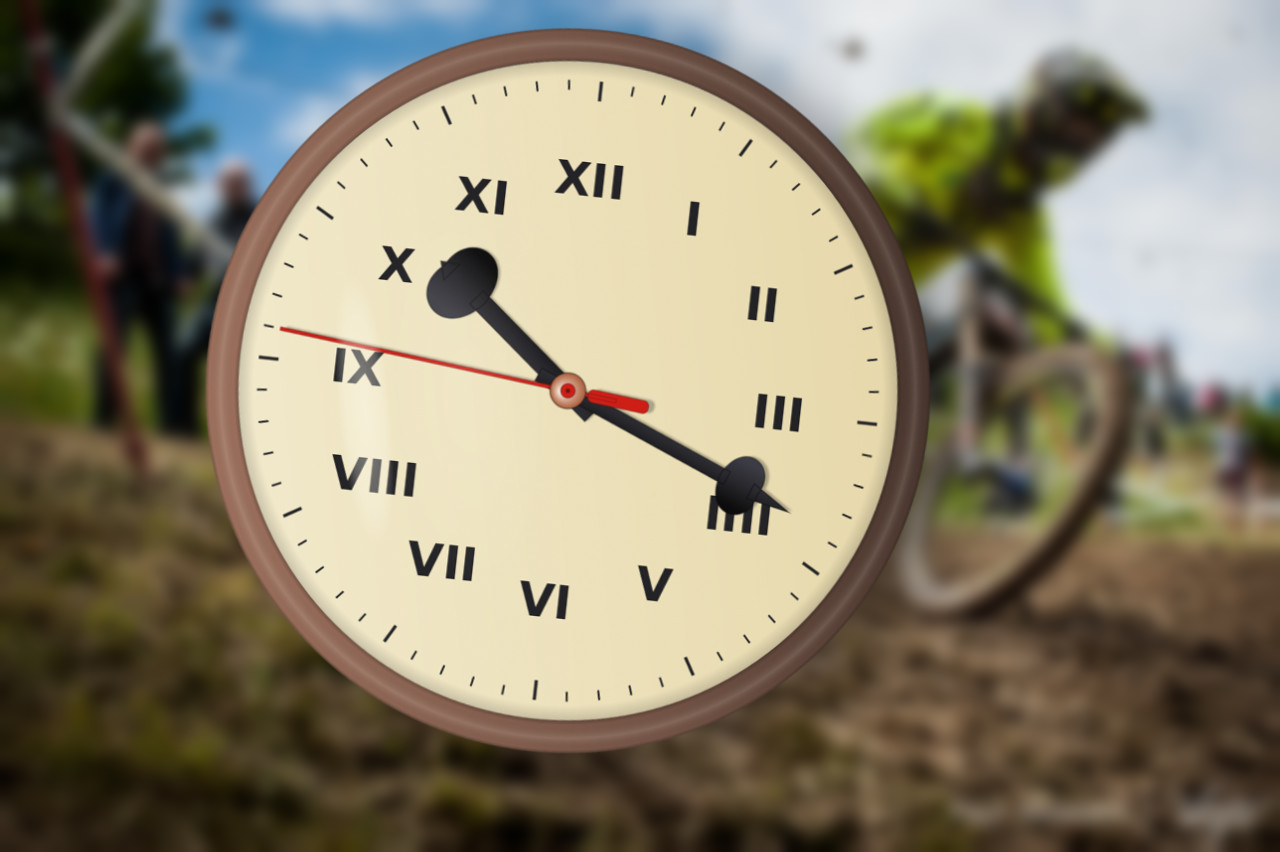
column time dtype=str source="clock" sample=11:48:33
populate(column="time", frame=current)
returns 10:18:46
